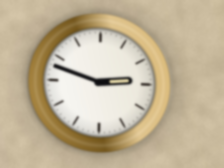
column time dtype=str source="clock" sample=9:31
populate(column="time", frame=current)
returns 2:48
